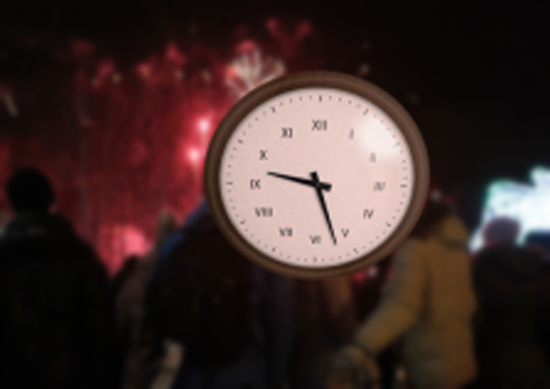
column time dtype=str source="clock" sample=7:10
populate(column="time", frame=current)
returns 9:27
